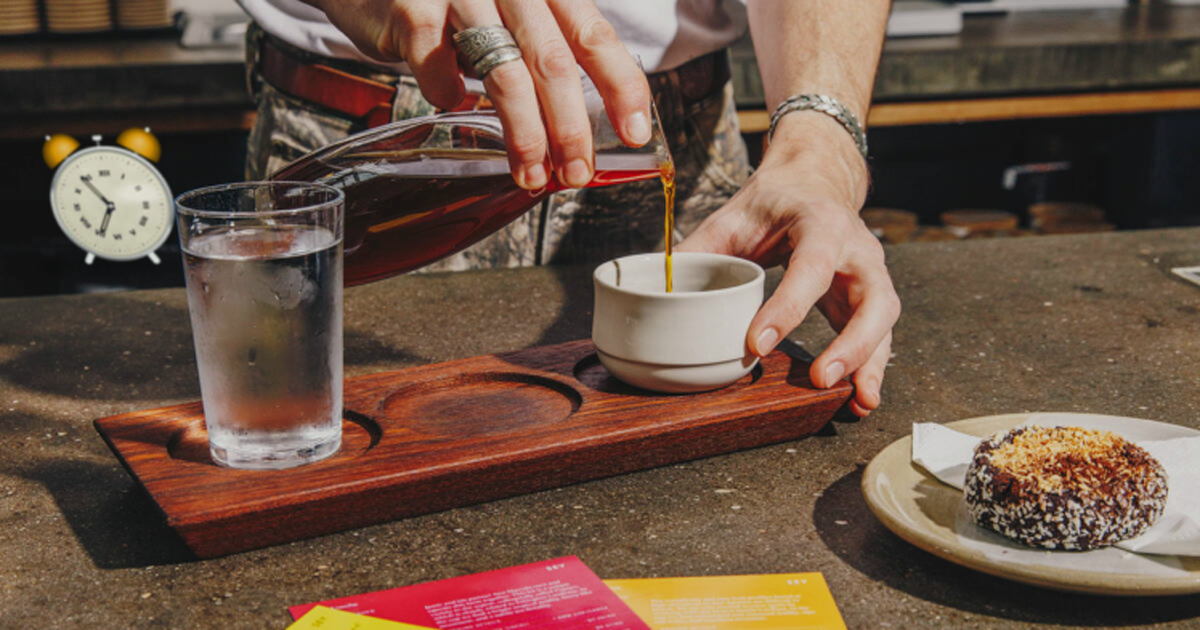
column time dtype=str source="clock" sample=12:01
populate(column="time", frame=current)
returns 6:54
